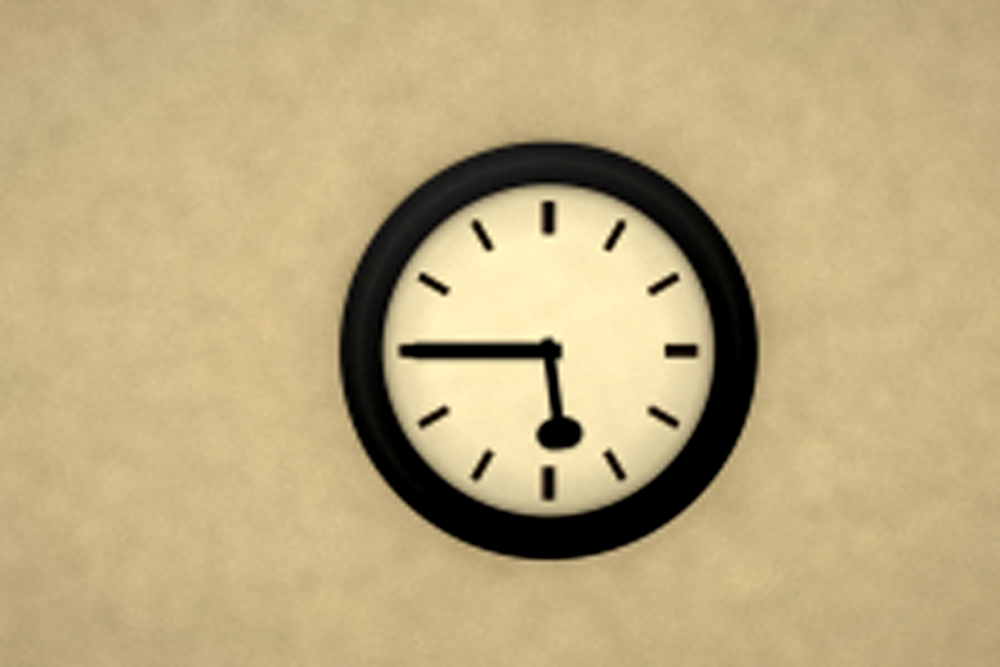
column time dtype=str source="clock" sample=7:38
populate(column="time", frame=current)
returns 5:45
